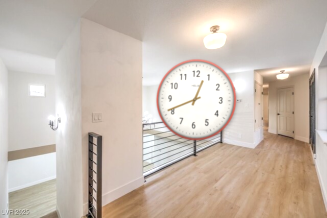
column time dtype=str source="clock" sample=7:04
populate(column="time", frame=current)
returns 12:41
